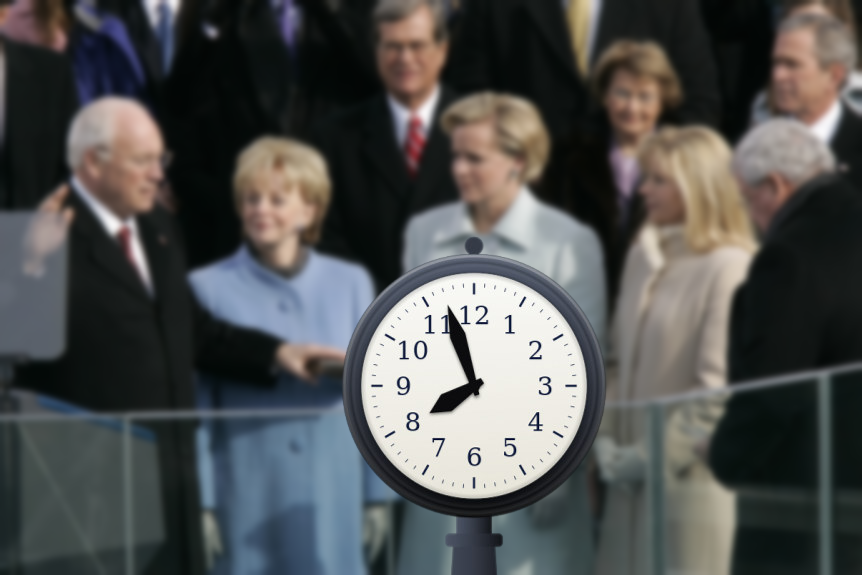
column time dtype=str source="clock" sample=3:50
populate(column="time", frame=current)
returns 7:57
